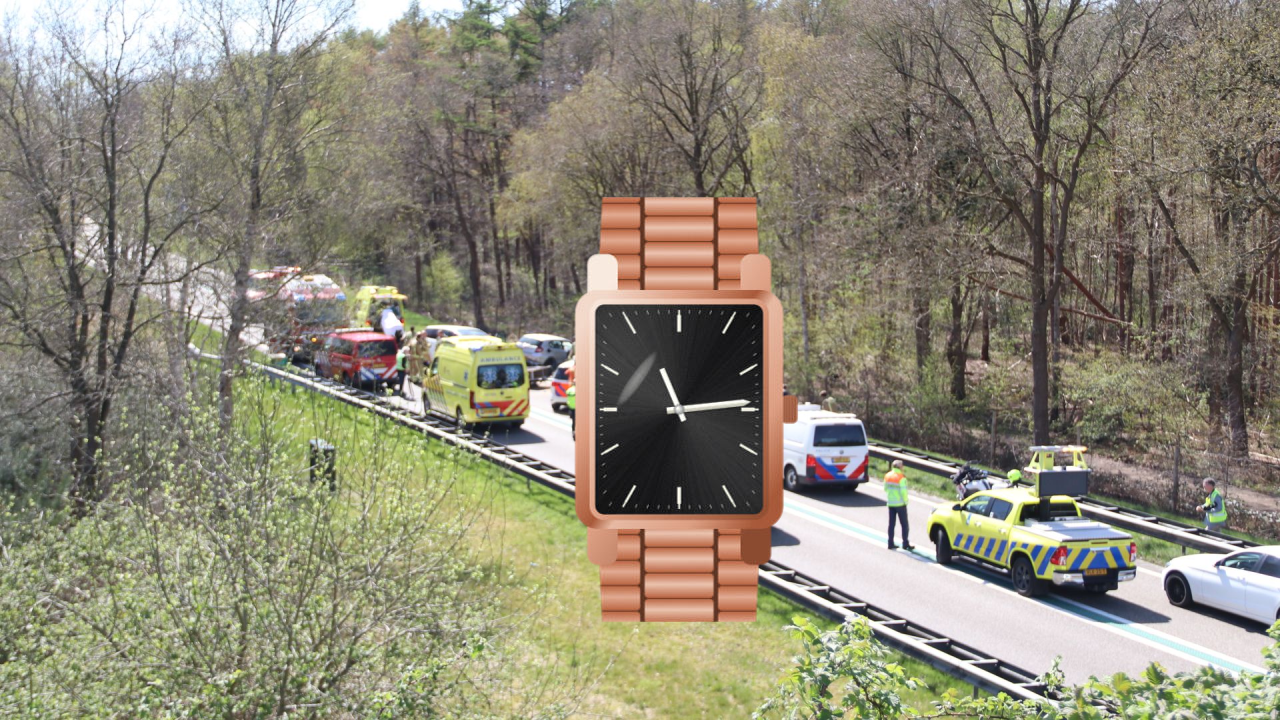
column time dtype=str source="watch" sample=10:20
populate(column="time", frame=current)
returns 11:14
